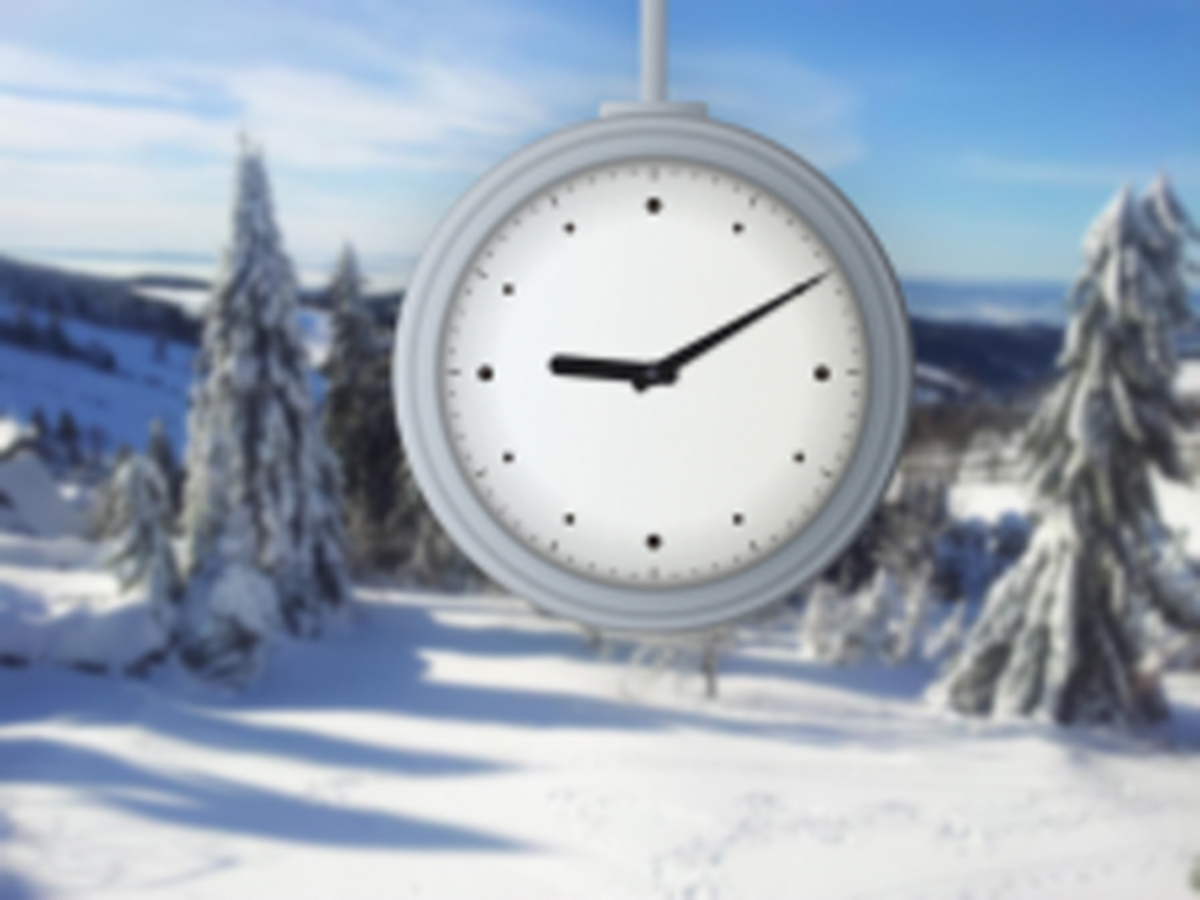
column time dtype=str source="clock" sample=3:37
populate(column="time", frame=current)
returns 9:10
